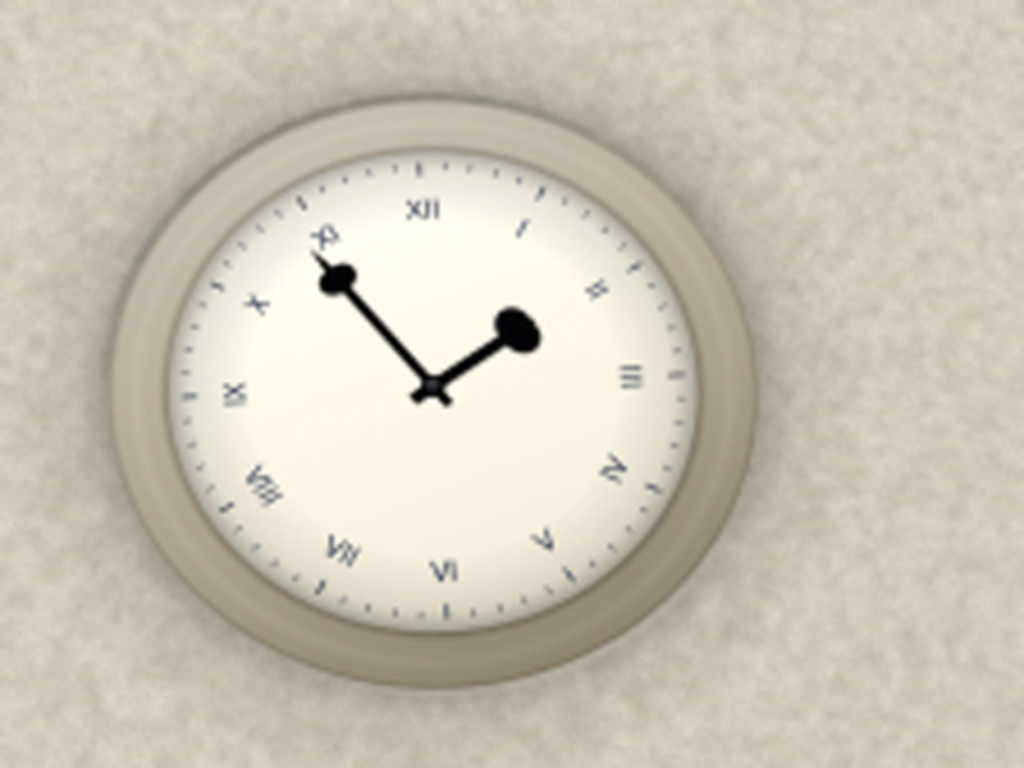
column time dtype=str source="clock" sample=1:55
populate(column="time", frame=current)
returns 1:54
